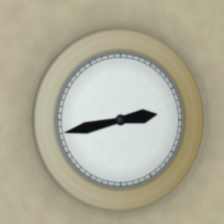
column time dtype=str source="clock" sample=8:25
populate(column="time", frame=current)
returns 2:43
